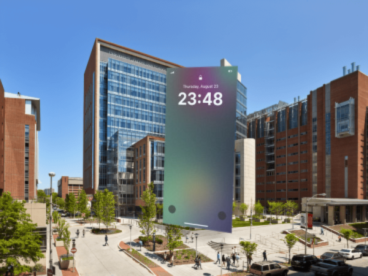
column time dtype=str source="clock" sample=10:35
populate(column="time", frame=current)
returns 23:48
